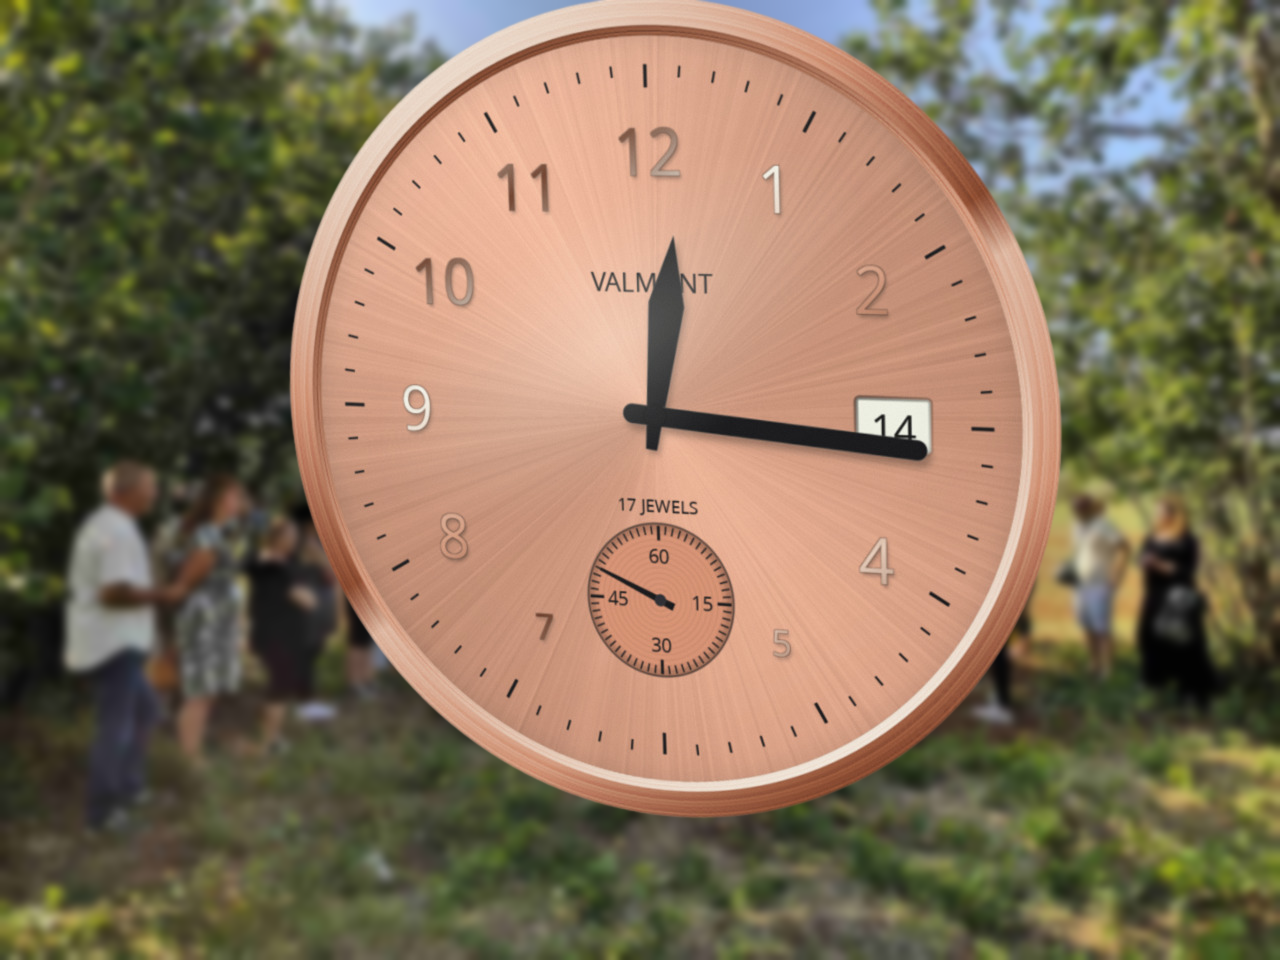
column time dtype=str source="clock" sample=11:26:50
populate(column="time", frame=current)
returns 12:15:49
